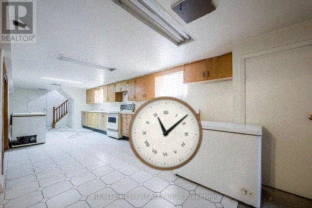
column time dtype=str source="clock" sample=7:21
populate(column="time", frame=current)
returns 11:08
